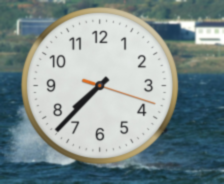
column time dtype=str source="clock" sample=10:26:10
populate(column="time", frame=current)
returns 7:37:18
